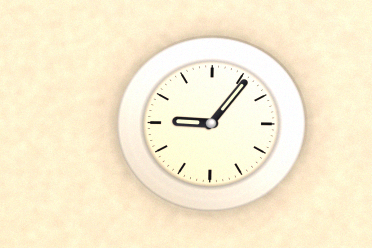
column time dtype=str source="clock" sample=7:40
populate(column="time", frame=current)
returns 9:06
